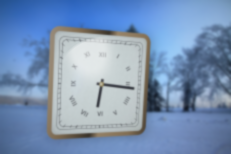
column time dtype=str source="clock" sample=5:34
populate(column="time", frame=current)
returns 6:16
